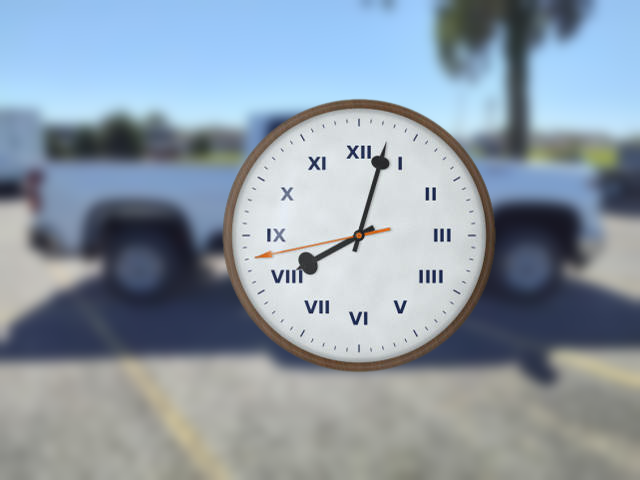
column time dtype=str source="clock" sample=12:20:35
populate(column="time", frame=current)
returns 8:02:43
